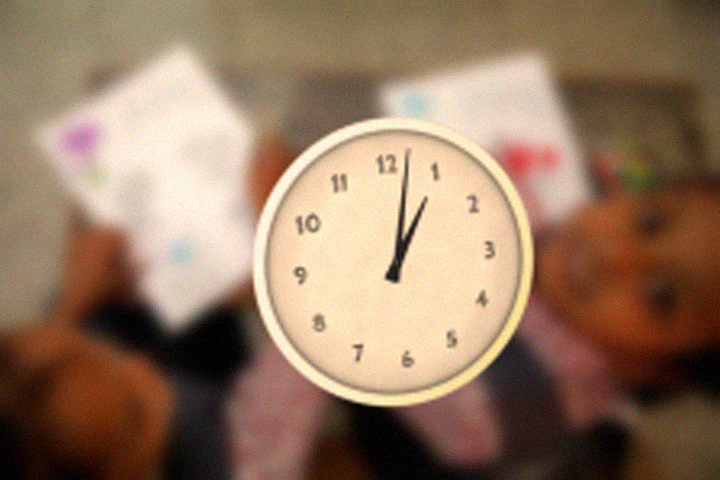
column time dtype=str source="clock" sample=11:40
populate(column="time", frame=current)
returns 1:02
